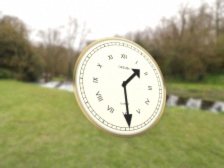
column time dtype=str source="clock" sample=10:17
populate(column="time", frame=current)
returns 1:29
